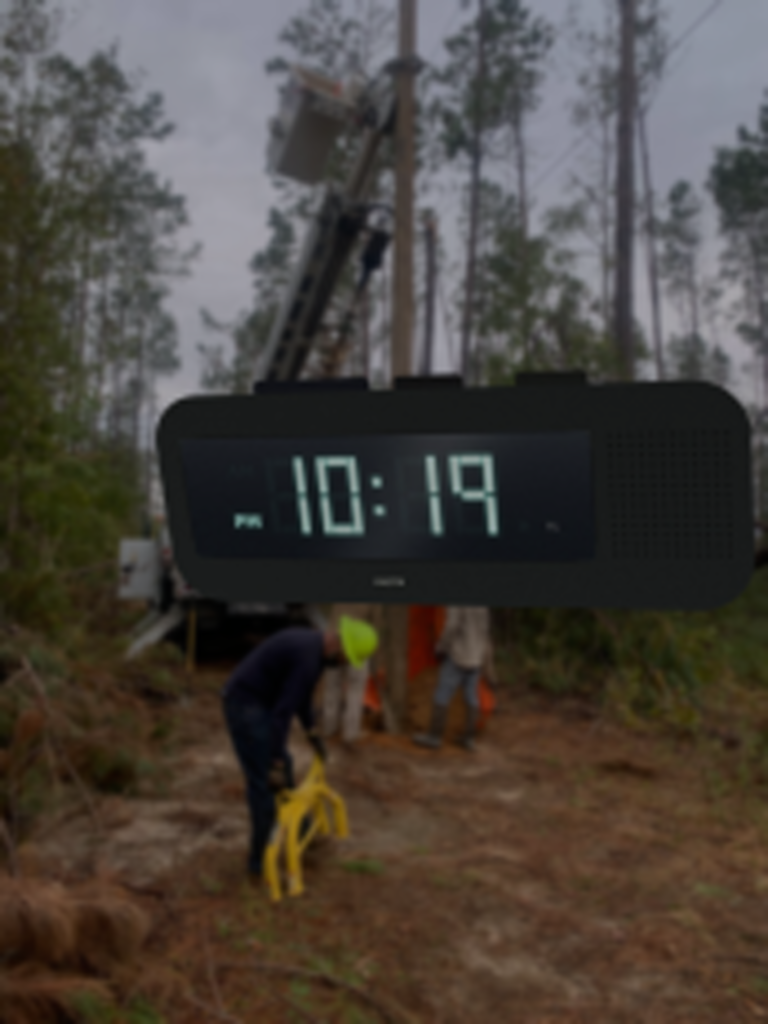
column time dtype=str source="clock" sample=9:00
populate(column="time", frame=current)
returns 10:19
